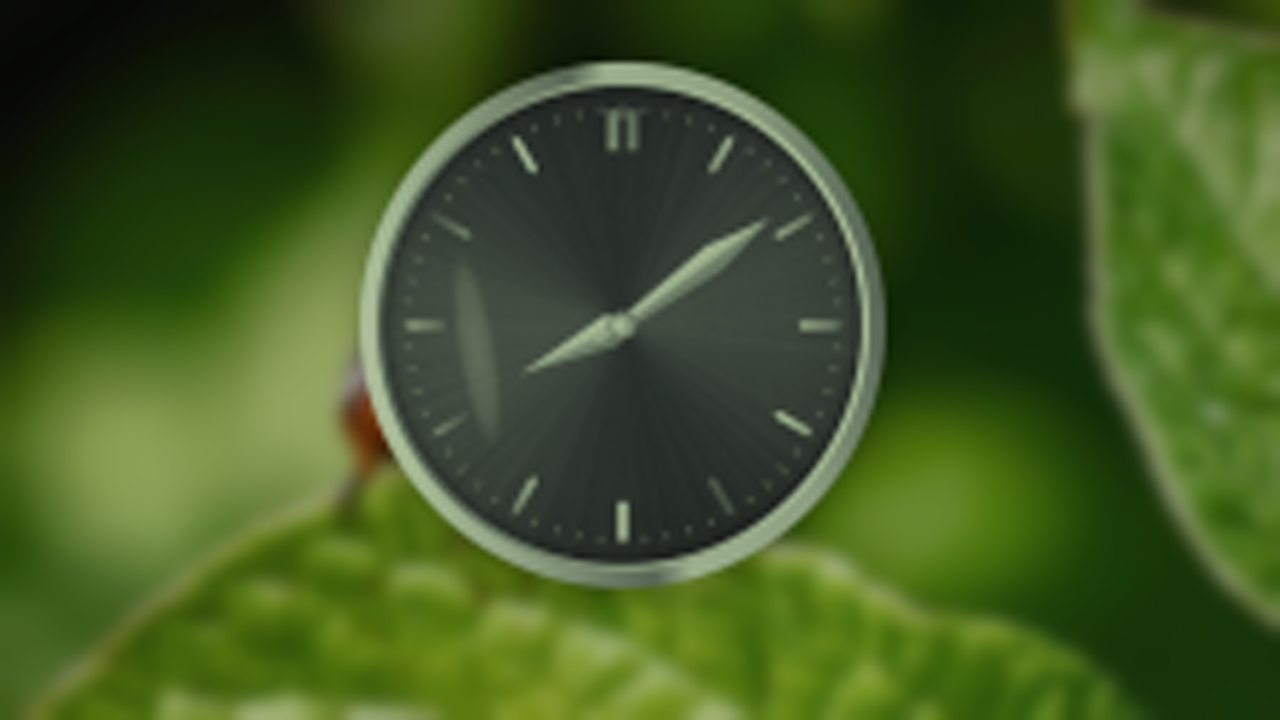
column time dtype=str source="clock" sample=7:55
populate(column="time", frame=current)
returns 8:09
